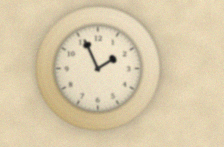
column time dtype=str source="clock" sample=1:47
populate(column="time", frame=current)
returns 1:56
